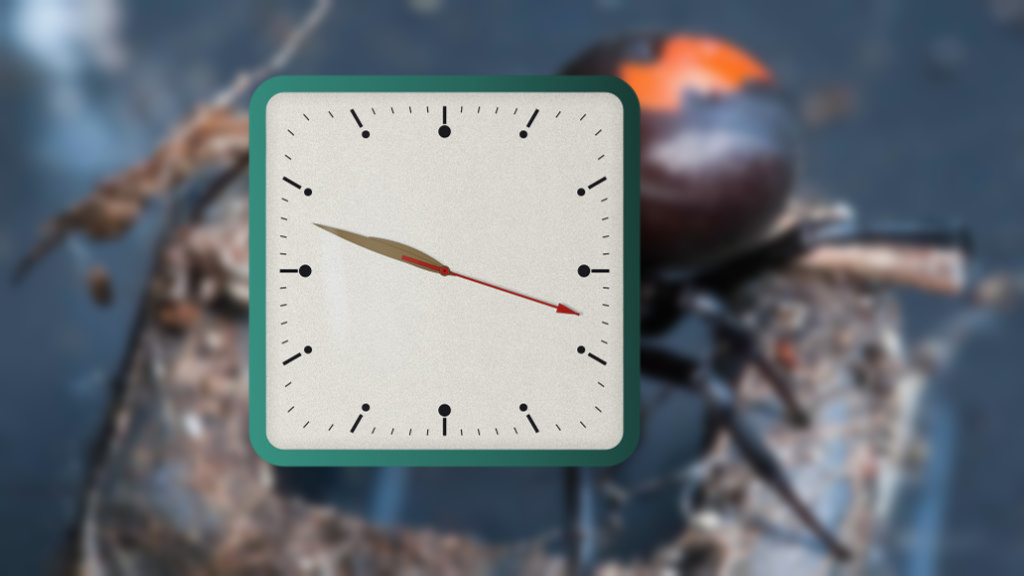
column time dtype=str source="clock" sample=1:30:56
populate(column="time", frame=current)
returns 9:48:18
